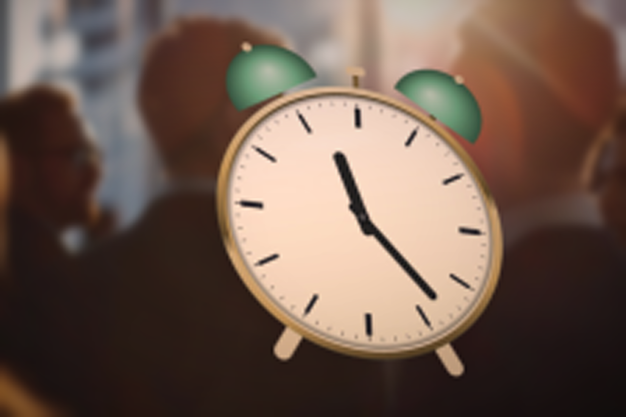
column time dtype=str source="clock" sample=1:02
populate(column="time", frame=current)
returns 11:23
